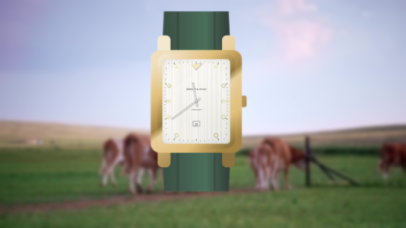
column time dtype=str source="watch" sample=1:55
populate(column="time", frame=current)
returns 11:39
